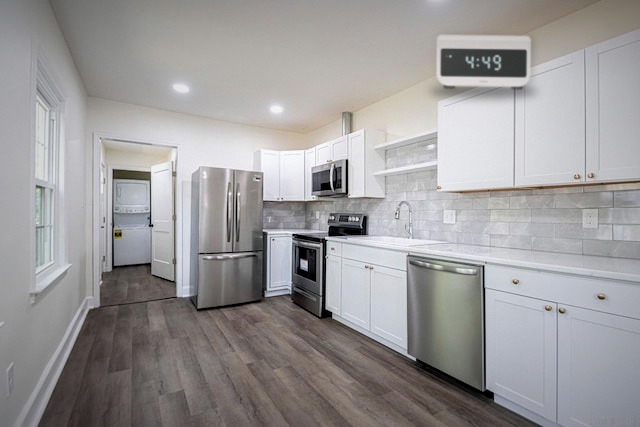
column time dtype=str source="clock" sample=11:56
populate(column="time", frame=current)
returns 4:49
